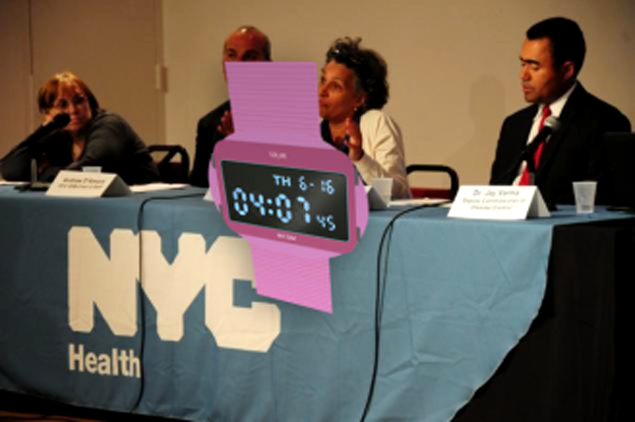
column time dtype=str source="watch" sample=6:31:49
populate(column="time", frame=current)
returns 4:07:45
